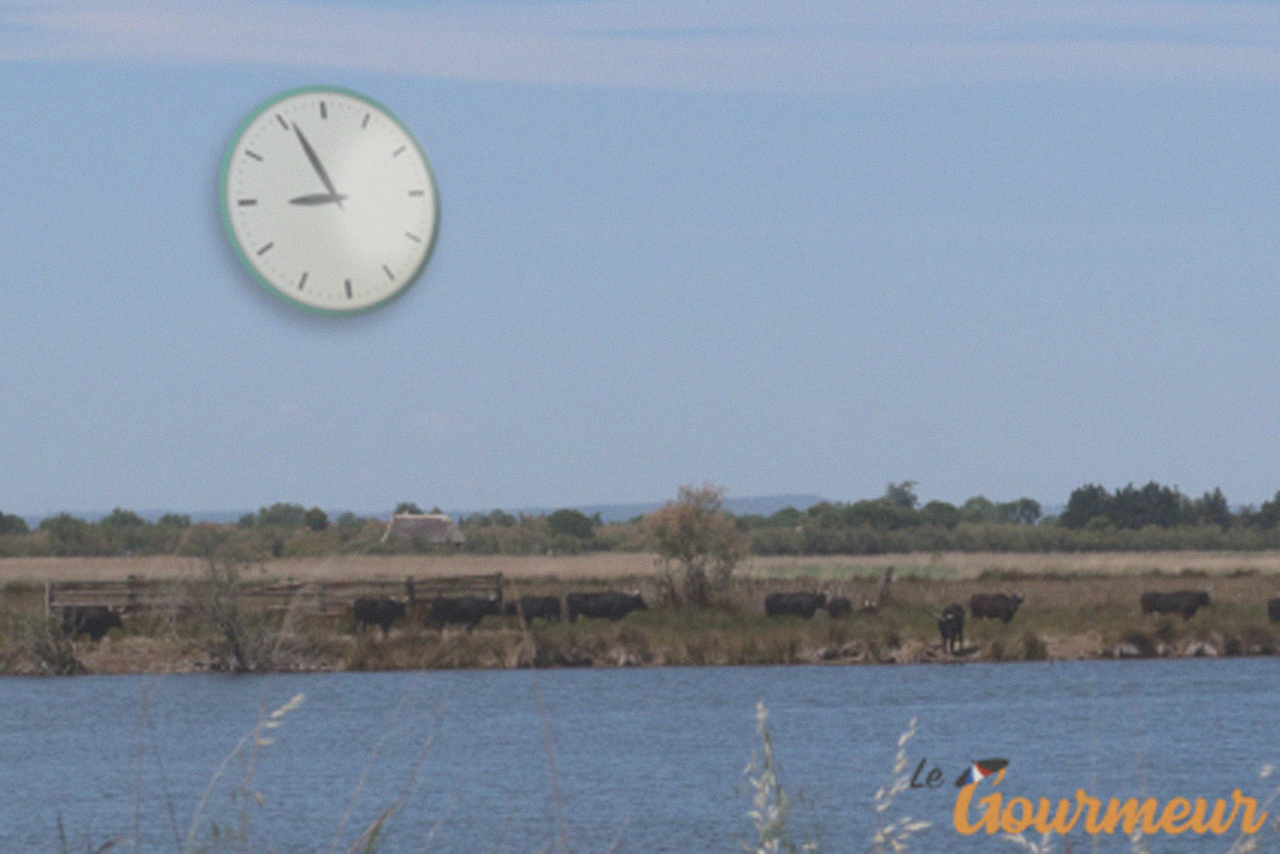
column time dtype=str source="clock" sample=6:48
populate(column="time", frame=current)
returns 8:56
